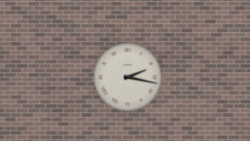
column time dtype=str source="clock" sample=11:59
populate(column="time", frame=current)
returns 2:17
